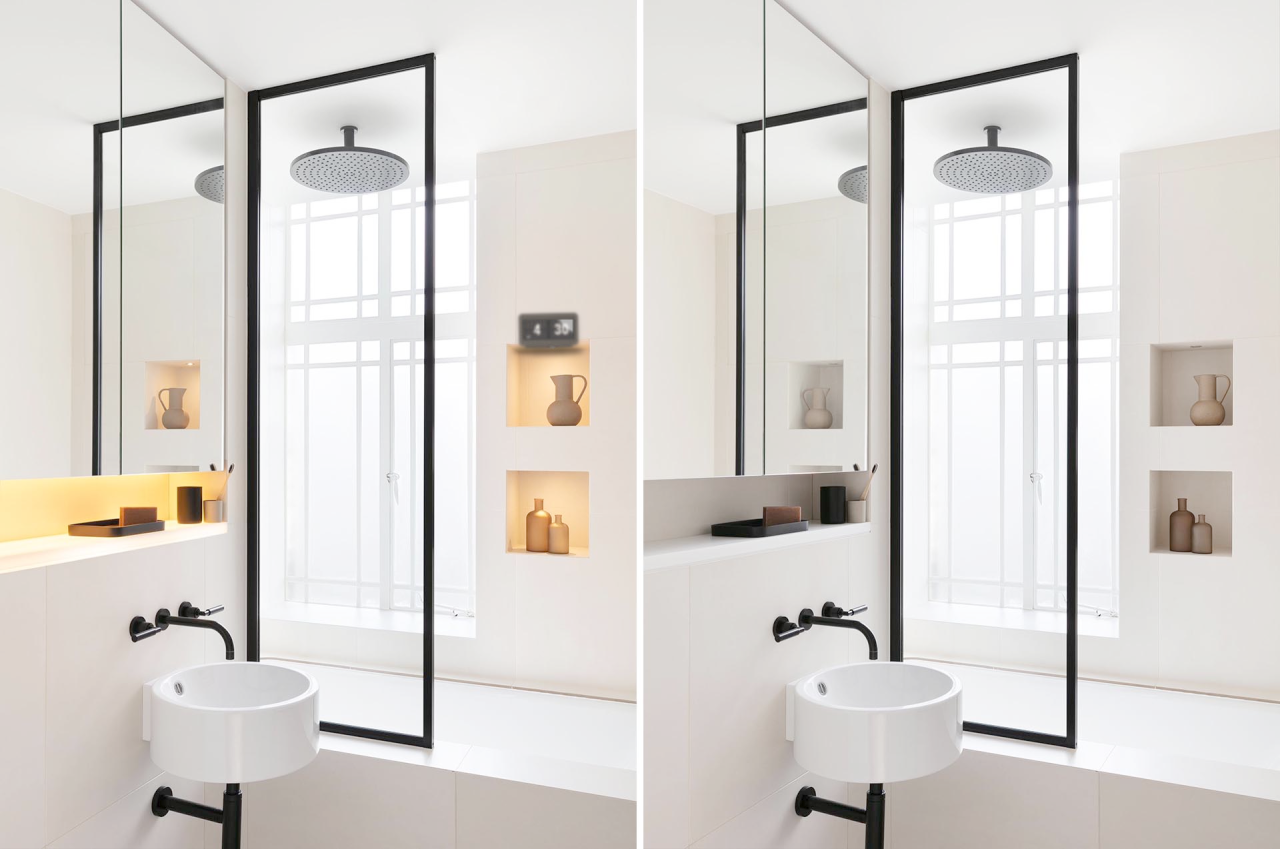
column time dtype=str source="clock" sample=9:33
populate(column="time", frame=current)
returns 4:30
